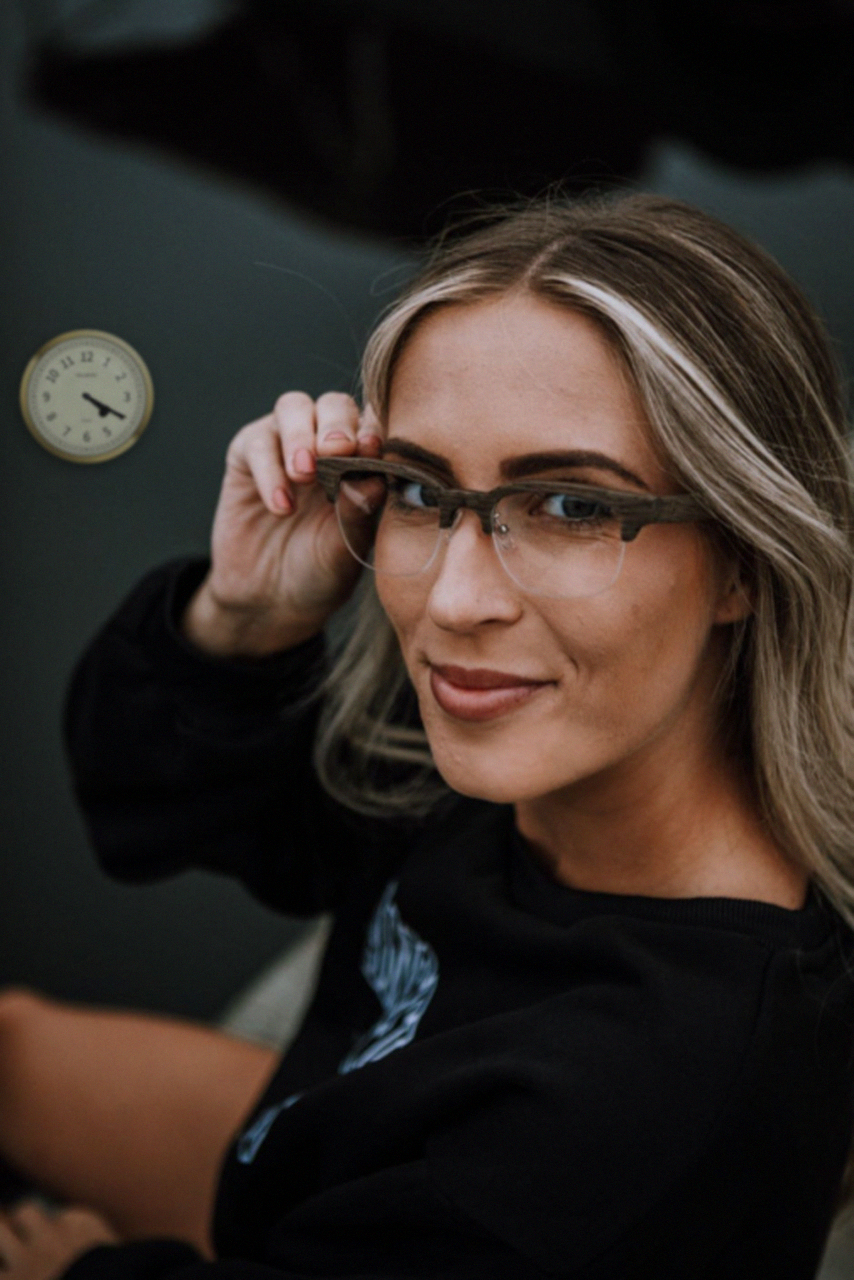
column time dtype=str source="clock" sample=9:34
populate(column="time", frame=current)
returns 4:20
